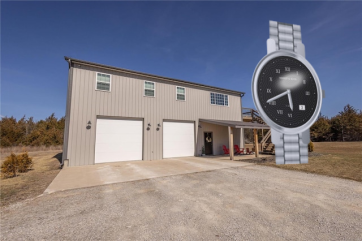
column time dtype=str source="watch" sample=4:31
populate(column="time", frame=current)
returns 5:41
